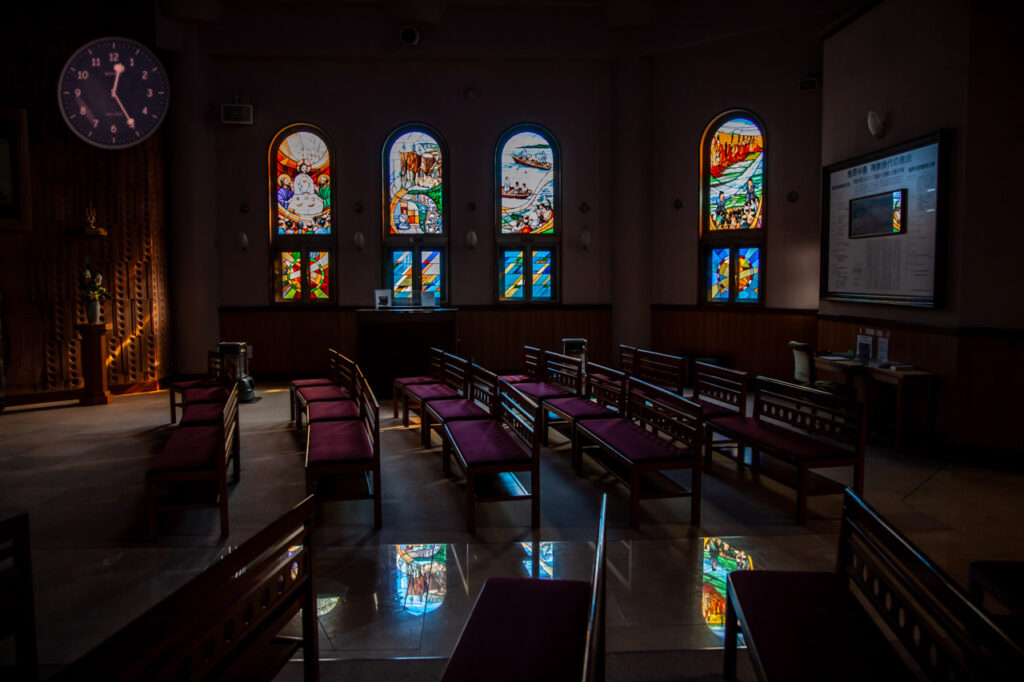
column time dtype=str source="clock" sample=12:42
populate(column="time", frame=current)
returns 12:25
